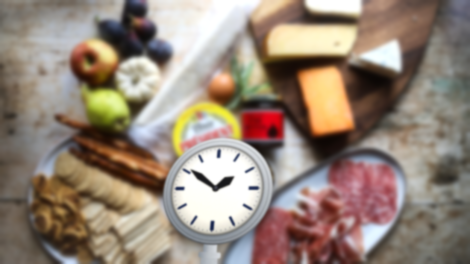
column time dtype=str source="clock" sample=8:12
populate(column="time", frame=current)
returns 1:51
